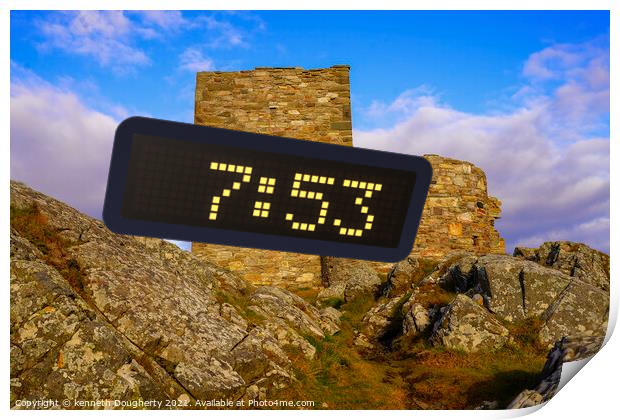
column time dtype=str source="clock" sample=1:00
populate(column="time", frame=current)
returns 7:53
